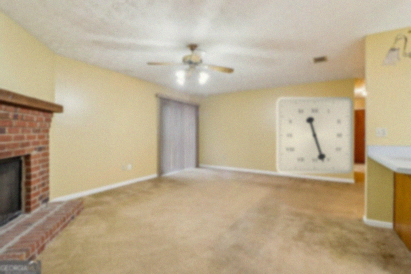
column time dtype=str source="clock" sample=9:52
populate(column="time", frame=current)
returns 11:27
